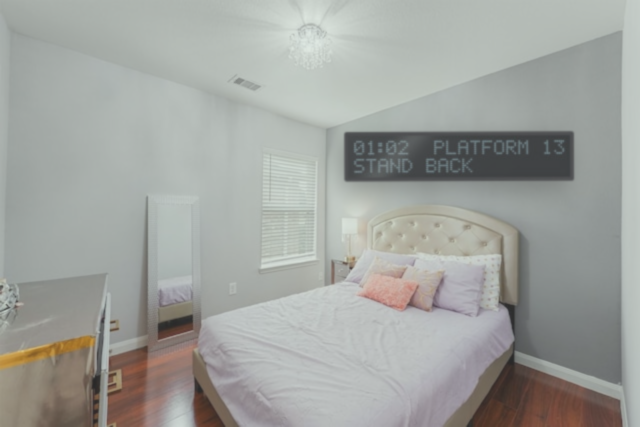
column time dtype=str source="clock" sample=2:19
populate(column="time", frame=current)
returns 1:02
